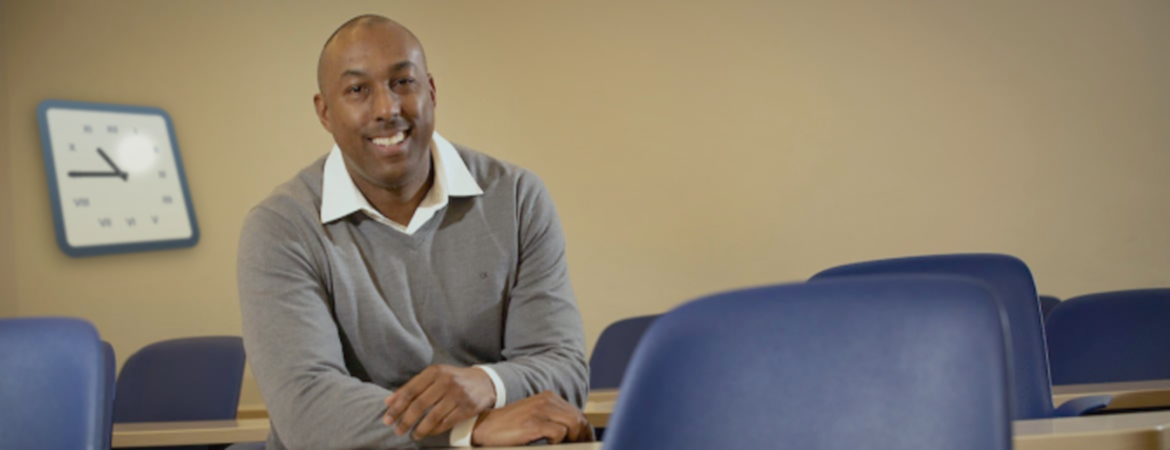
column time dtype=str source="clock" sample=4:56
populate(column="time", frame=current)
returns 10:45
